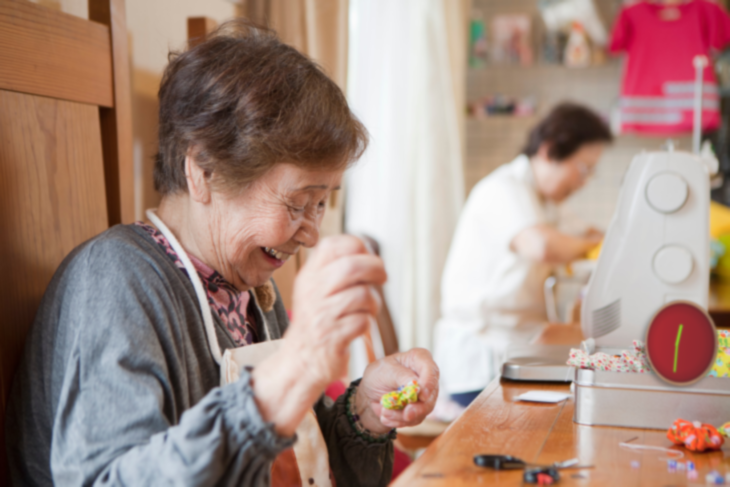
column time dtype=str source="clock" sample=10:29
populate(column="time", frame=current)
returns 12:31
